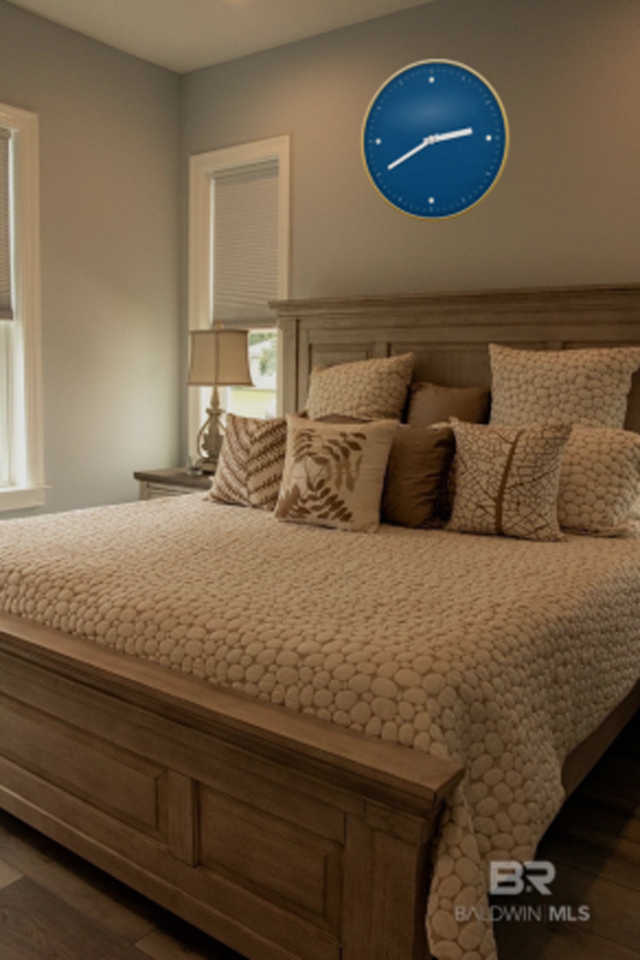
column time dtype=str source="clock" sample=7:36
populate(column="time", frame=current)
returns 2:40
